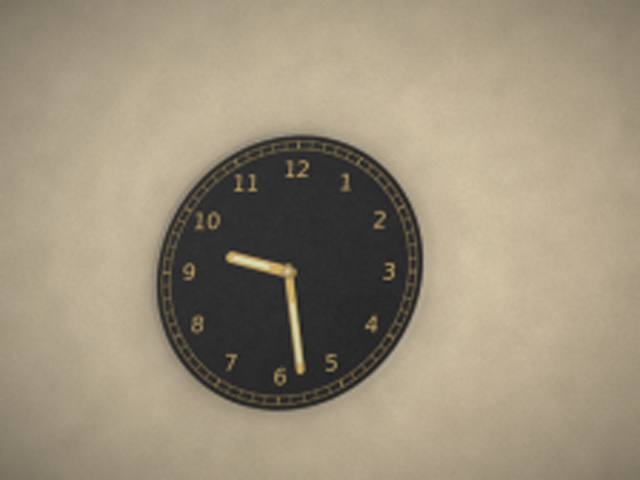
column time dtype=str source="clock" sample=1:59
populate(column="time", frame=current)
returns 9:28
